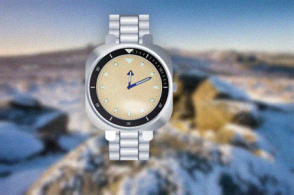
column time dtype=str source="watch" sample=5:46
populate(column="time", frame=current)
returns 12:11
